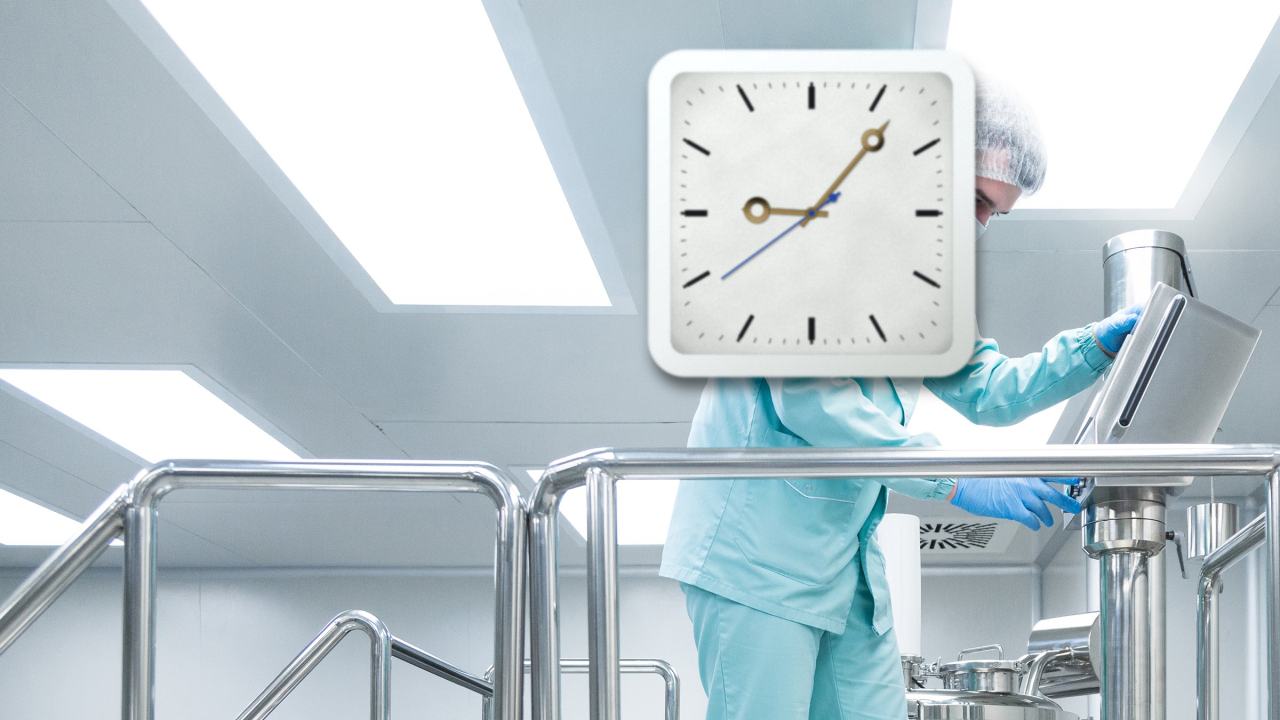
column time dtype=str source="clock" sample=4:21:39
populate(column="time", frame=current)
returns 9:06:39
